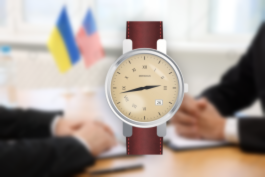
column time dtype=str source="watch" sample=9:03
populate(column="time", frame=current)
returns 2:43
